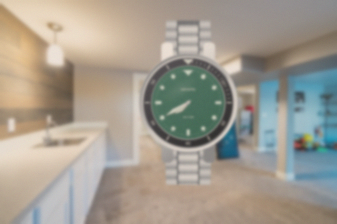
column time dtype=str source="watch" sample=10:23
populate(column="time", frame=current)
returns 7:40
